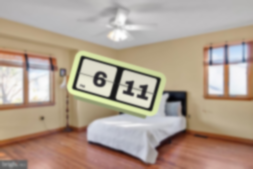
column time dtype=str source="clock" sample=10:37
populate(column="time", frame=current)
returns 6:11
